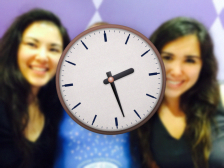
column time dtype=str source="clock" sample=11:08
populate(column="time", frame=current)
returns 2:28
